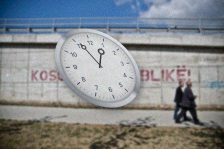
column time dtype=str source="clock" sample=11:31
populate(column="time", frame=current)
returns 12:56
